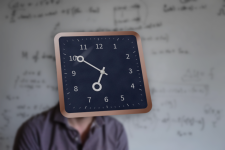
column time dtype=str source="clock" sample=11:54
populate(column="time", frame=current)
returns 6:51
